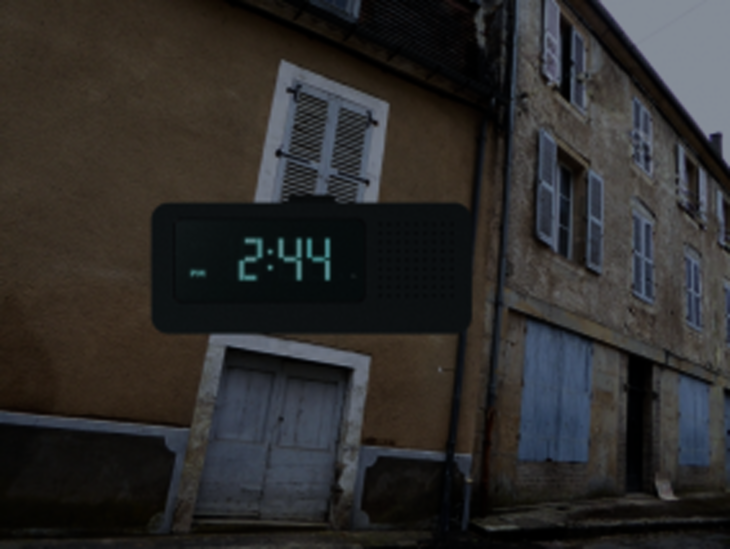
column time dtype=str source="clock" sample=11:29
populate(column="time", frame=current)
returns 2:44
